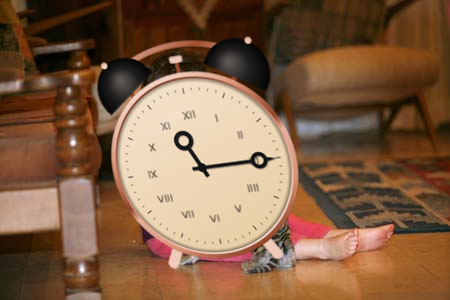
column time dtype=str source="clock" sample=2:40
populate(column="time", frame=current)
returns 11:15
